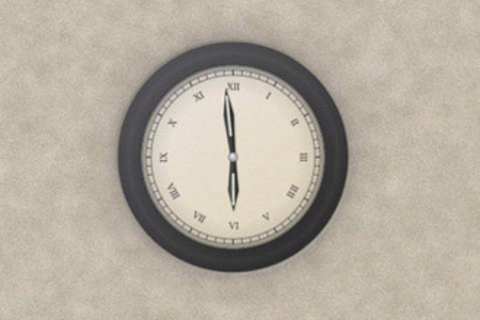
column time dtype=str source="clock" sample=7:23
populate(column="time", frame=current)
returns 5:59
